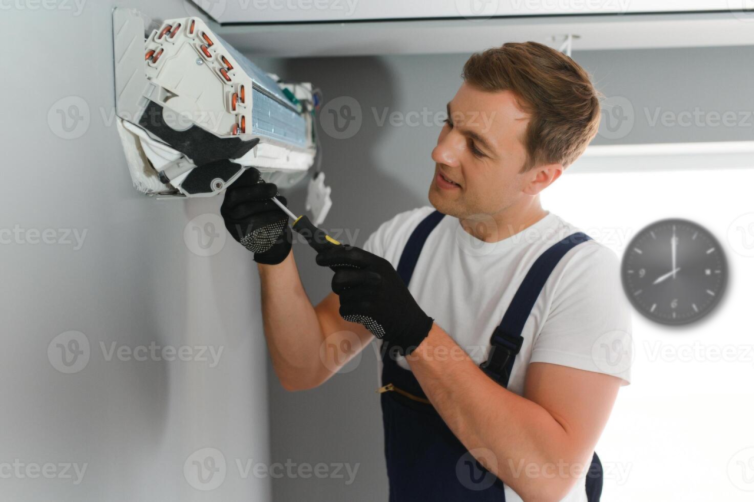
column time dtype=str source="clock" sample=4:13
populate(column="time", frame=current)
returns 8:00
